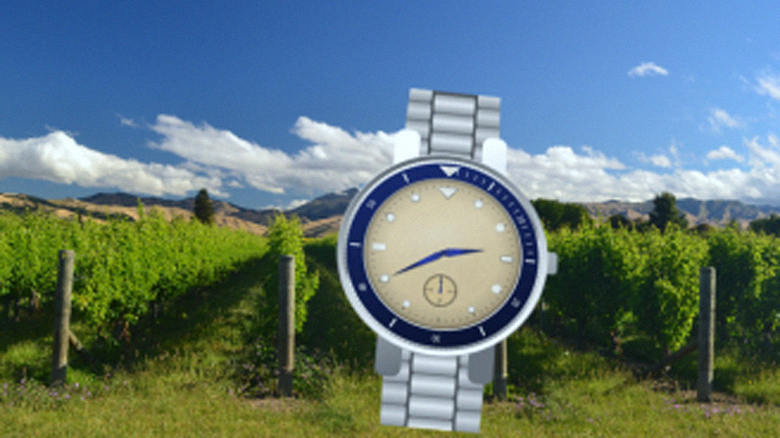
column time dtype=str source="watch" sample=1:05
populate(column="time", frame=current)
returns 2:40
